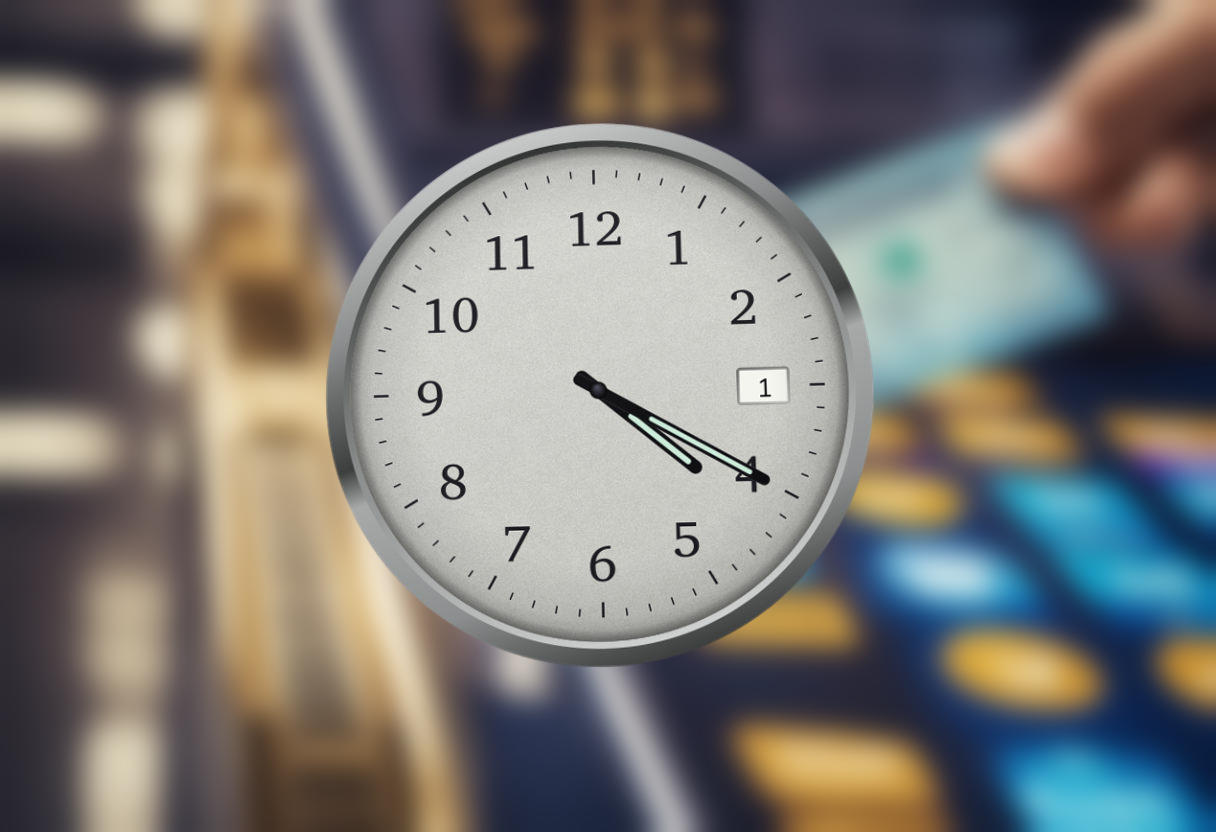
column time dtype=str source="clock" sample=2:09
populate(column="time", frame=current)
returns 4:20
